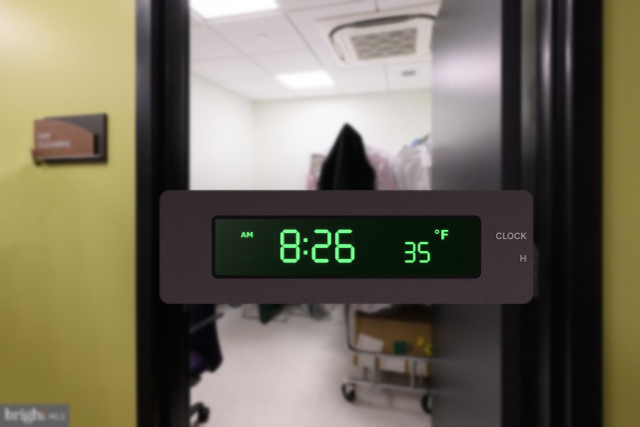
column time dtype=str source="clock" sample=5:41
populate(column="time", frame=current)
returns 8:26
